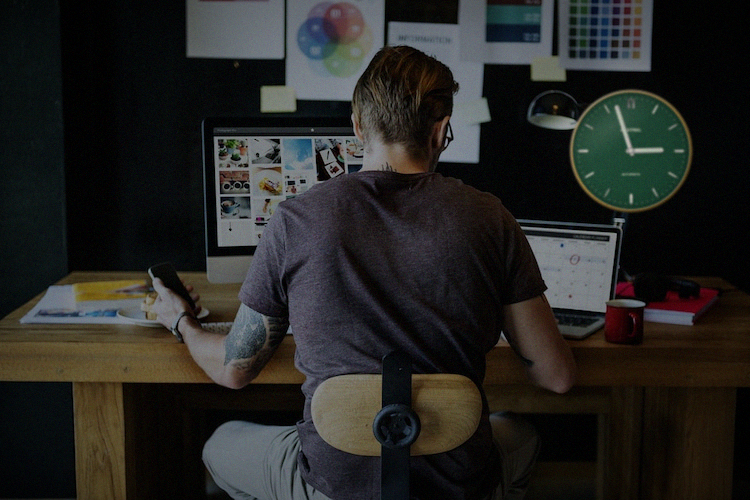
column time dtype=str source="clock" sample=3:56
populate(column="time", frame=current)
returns 2:57
